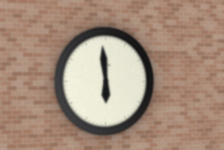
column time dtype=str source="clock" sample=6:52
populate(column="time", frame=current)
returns 5:59
